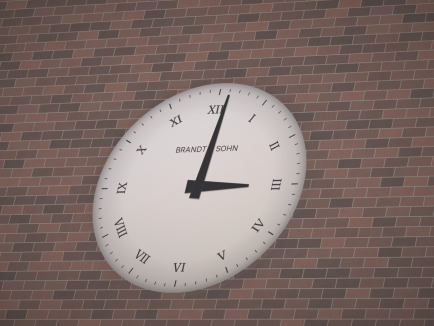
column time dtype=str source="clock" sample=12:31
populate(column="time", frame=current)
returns 3:01
